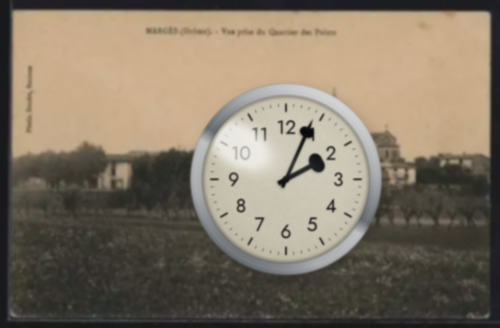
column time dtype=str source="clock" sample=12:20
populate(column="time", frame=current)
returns 2:04
